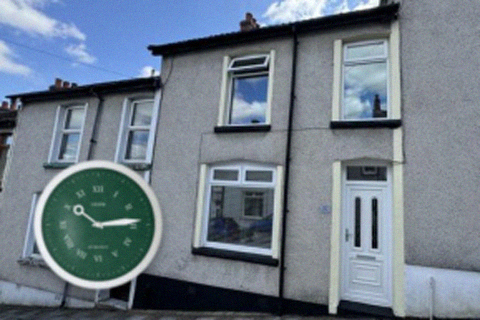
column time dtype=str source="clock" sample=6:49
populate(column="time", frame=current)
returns 10:14
